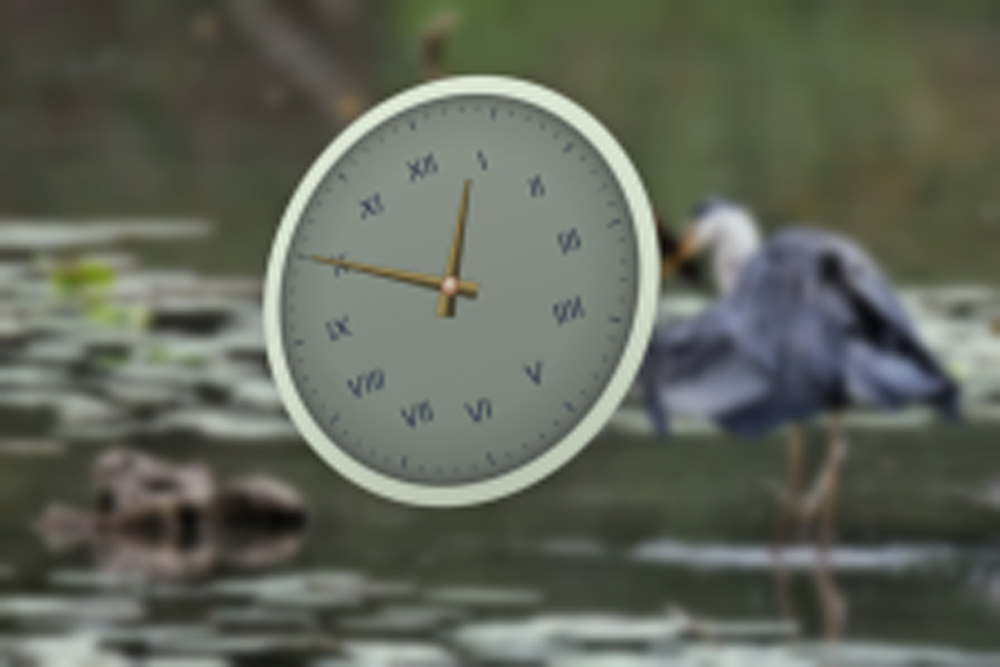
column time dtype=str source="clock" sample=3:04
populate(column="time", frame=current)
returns 12:50
